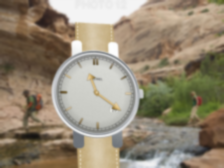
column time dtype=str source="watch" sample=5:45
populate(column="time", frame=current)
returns 11:21
